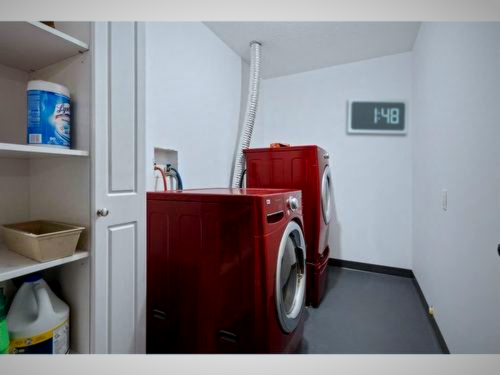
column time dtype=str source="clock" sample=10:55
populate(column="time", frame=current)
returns 1:48
